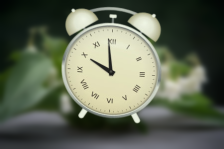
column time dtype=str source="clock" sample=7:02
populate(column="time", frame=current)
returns 9:59
